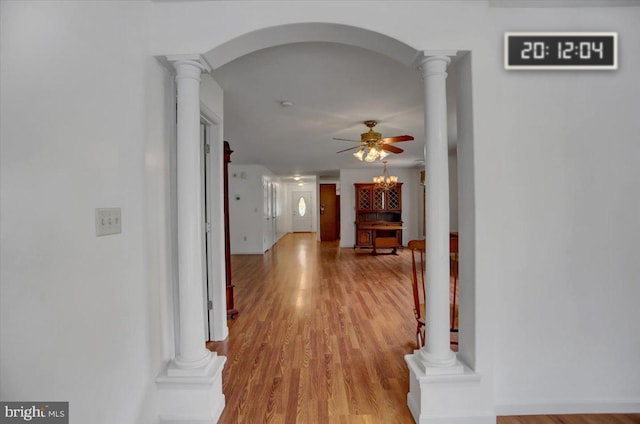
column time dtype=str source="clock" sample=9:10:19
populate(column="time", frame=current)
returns 20:12:04
